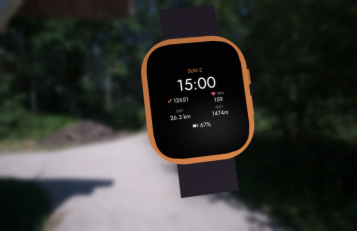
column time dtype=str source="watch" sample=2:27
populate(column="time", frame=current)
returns 15:00
